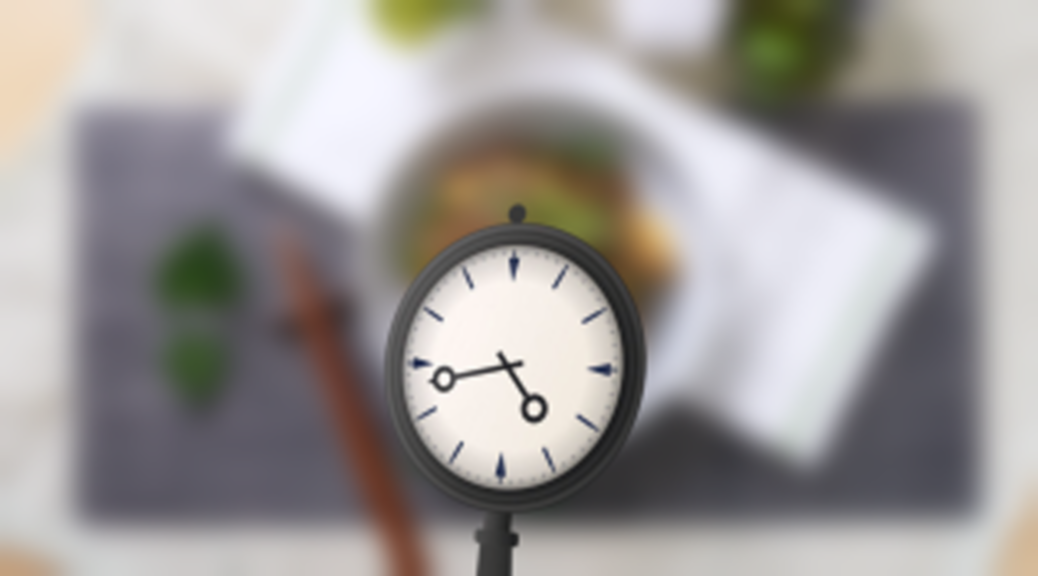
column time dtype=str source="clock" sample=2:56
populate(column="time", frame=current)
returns 4:43
